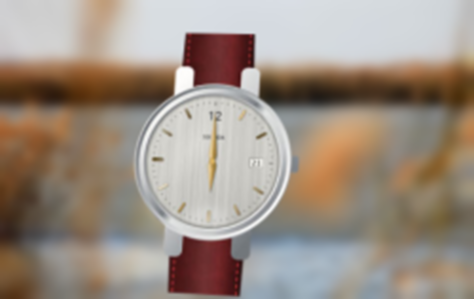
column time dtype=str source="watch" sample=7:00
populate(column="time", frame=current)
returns 6:00
